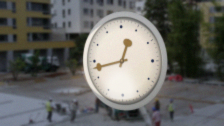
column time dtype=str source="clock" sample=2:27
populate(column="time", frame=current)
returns 12:43
